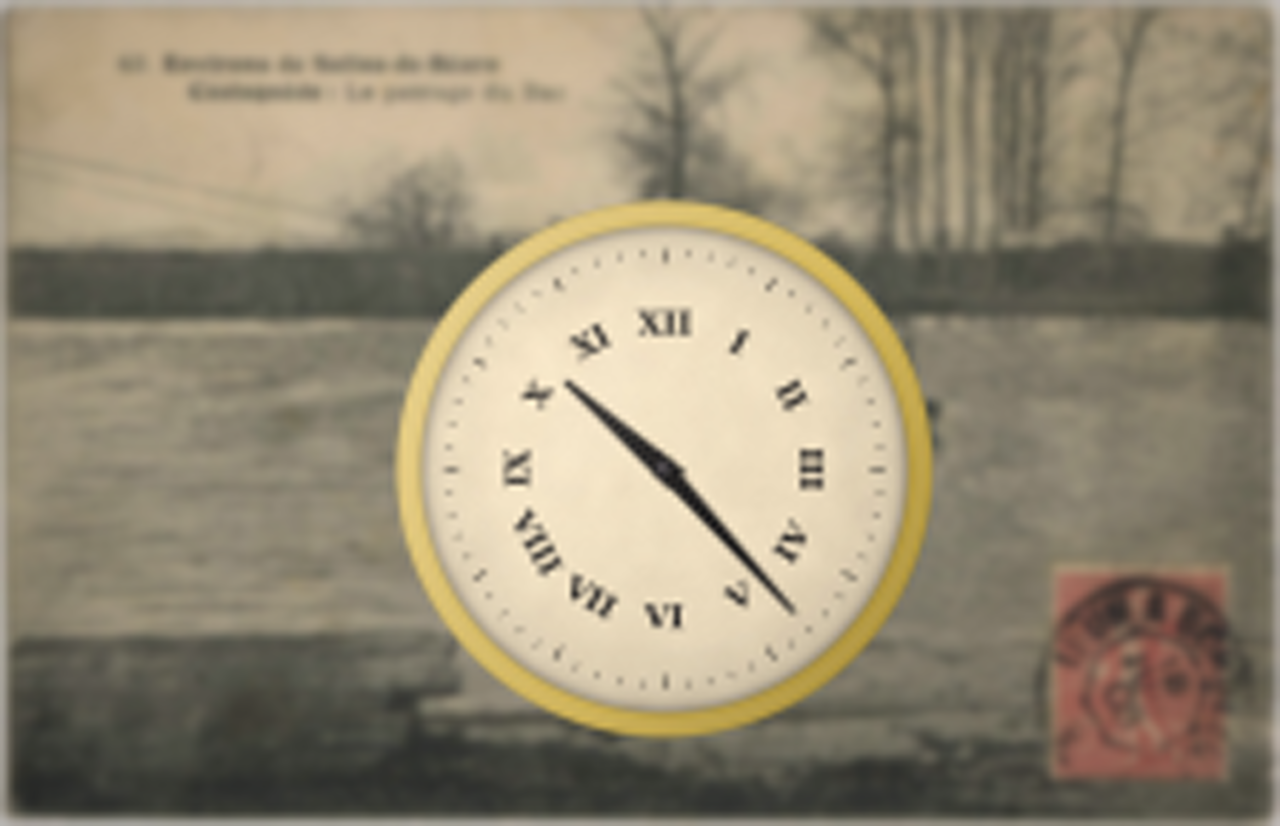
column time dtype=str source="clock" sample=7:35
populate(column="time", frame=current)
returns 10:23
